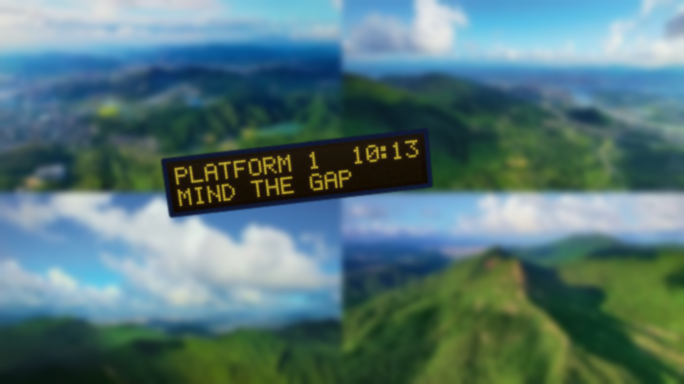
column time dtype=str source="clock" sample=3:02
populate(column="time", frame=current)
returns 10:13
